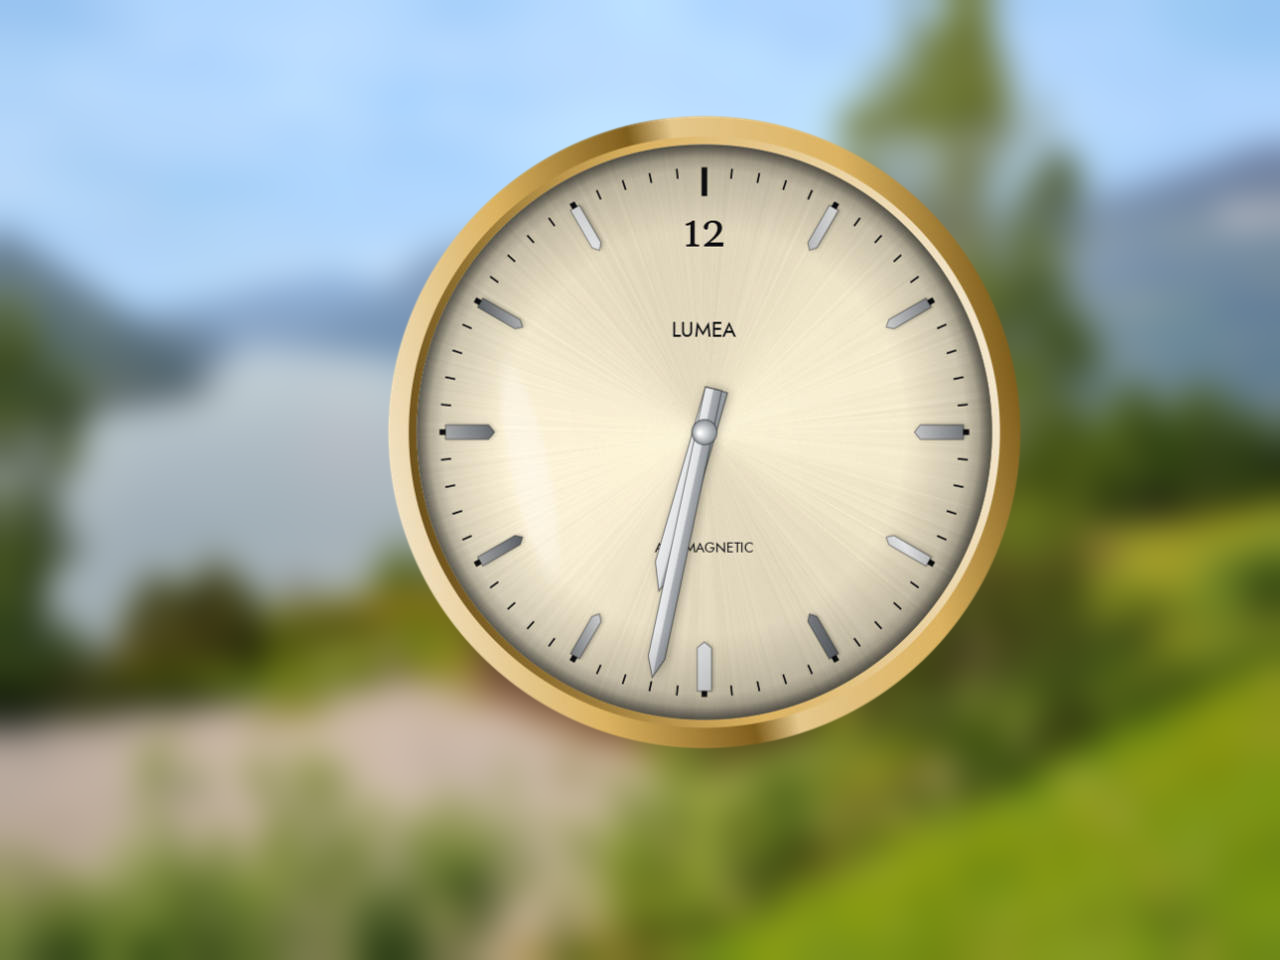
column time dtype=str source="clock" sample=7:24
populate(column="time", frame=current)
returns 6:32
